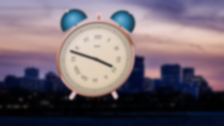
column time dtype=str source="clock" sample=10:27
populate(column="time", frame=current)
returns 3:48
